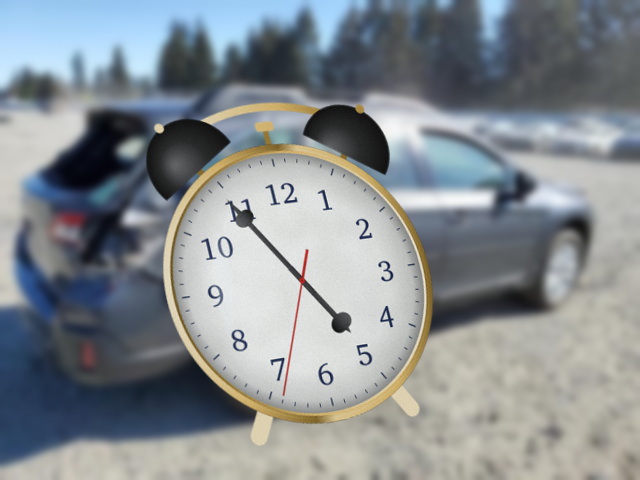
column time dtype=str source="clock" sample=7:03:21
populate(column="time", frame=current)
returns 4:54:34
